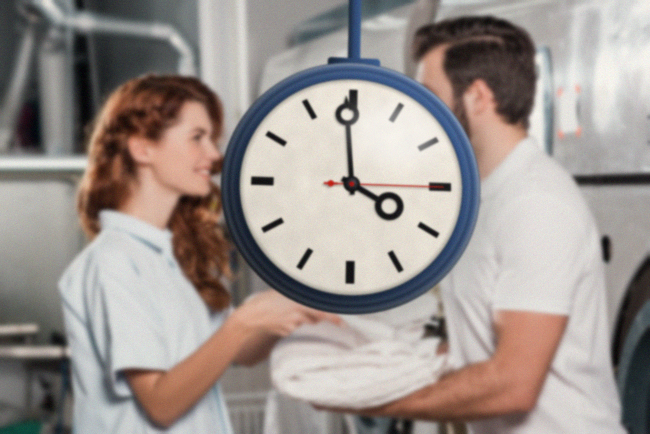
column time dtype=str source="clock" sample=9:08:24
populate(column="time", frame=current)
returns 3:59:15
